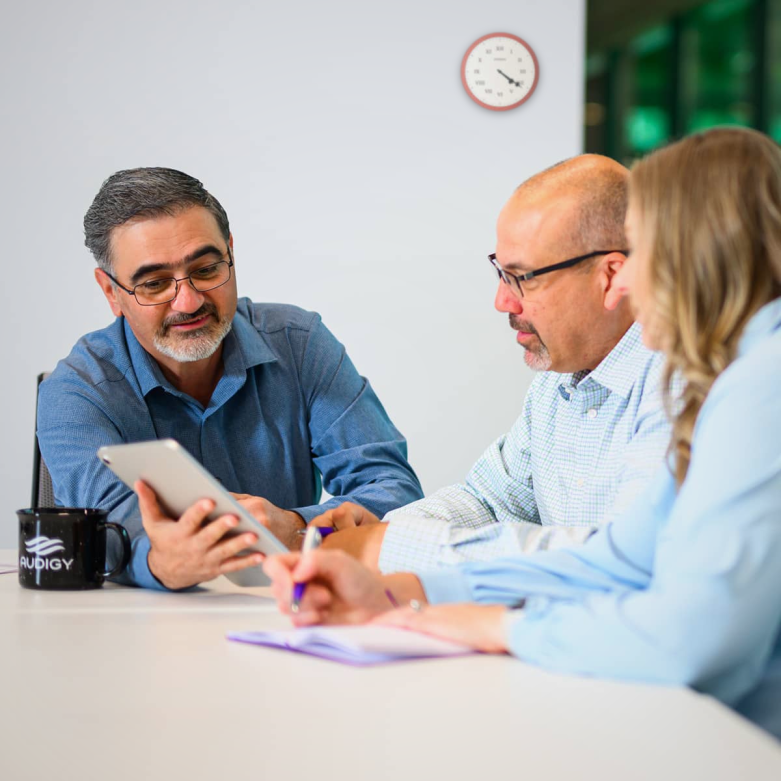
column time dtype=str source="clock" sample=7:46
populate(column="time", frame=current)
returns 4:21
